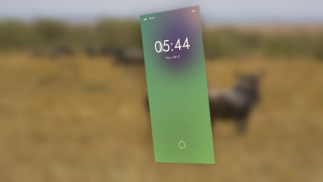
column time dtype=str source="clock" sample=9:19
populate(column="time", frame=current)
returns 5:44
